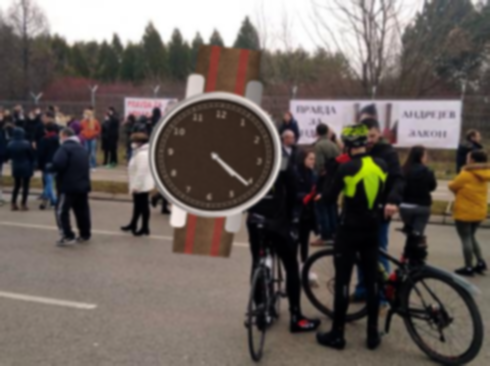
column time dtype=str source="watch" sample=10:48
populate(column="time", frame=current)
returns 4:21
